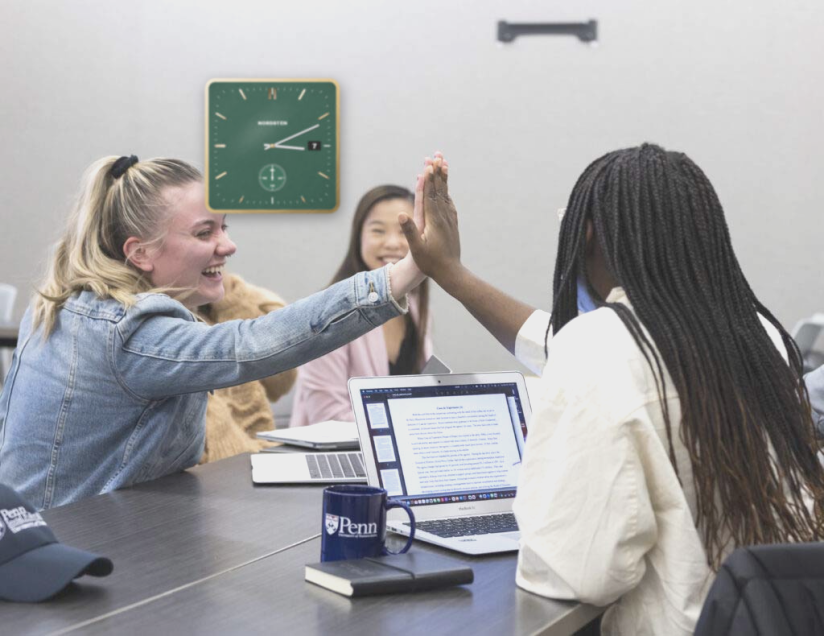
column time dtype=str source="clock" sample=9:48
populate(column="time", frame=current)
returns 3:11
